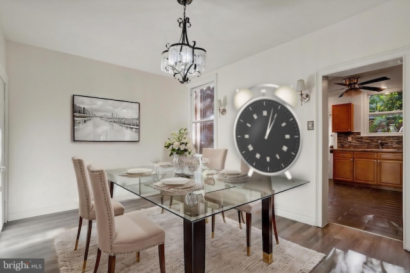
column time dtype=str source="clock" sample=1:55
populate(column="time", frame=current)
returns 1:03
